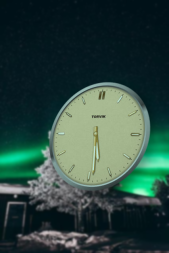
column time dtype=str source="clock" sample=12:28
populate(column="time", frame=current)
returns 5:29
